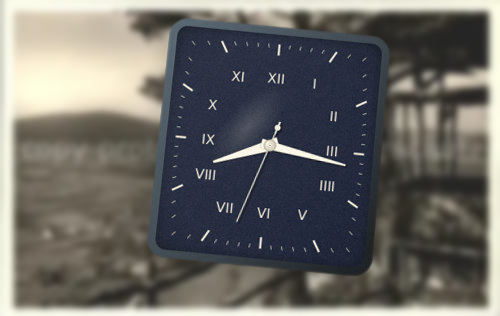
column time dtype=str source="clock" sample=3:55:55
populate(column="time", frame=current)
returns 8:16:33
